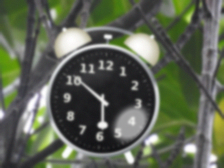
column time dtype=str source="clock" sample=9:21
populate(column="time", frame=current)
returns 5:51
